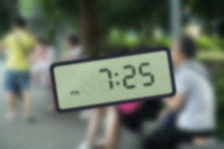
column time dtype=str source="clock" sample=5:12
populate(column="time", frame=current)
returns 7:25
